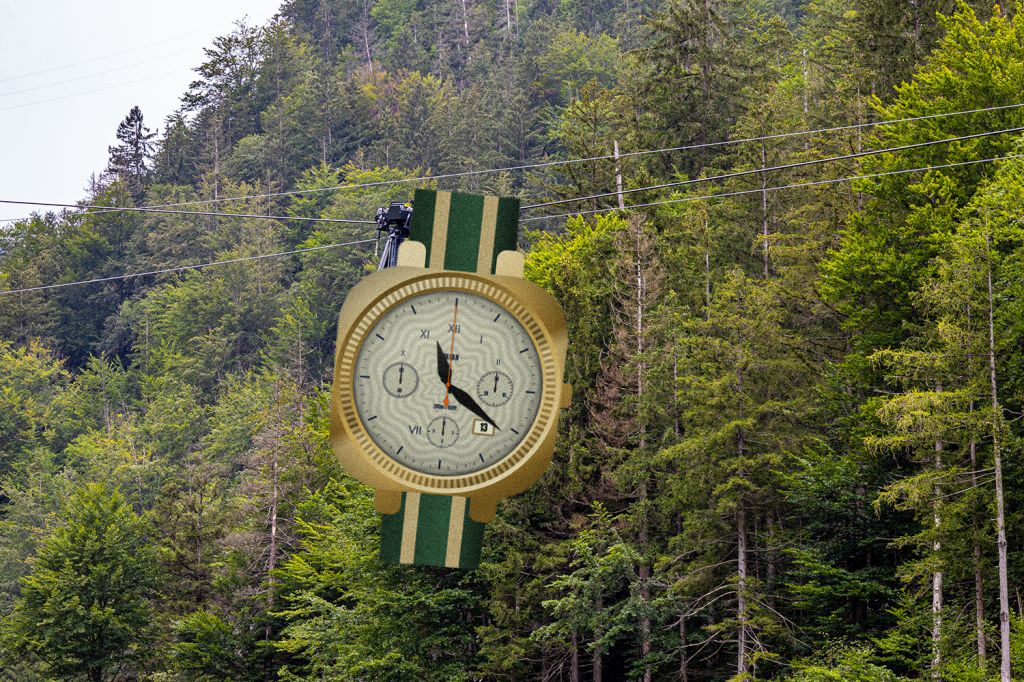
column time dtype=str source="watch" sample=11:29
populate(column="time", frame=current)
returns 11:21
